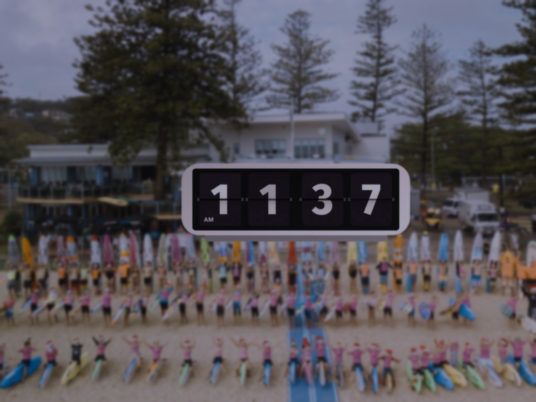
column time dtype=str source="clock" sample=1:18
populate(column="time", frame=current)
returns 11:37
